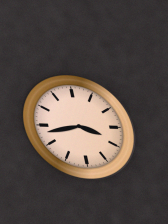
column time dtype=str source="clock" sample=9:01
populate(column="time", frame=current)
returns 3:43
